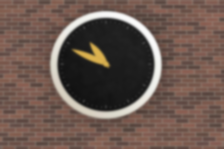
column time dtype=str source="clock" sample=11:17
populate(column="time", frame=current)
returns 10:49
